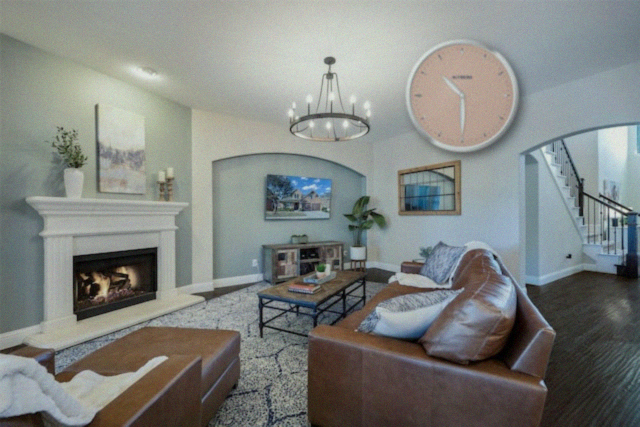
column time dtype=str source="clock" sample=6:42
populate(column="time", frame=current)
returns 10:30
